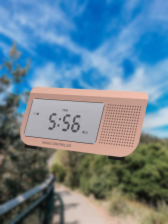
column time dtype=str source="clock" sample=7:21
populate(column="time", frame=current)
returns 5:56
